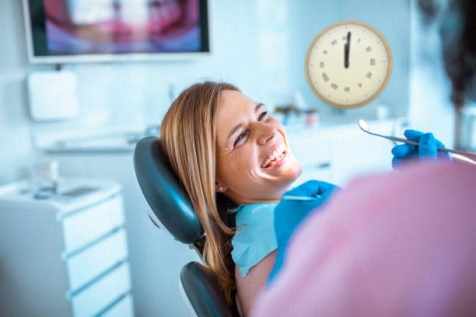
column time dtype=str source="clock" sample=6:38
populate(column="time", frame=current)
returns 12:01
